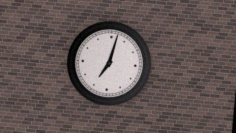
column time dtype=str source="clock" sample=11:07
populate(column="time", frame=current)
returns 7:02
